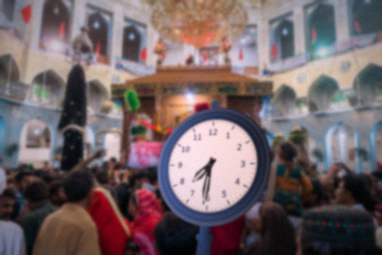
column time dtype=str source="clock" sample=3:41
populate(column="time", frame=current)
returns 7:31
